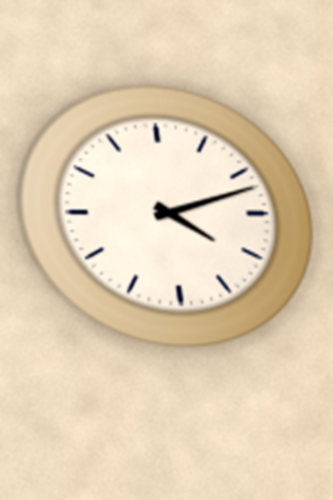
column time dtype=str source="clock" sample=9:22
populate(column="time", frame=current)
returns 4:12
